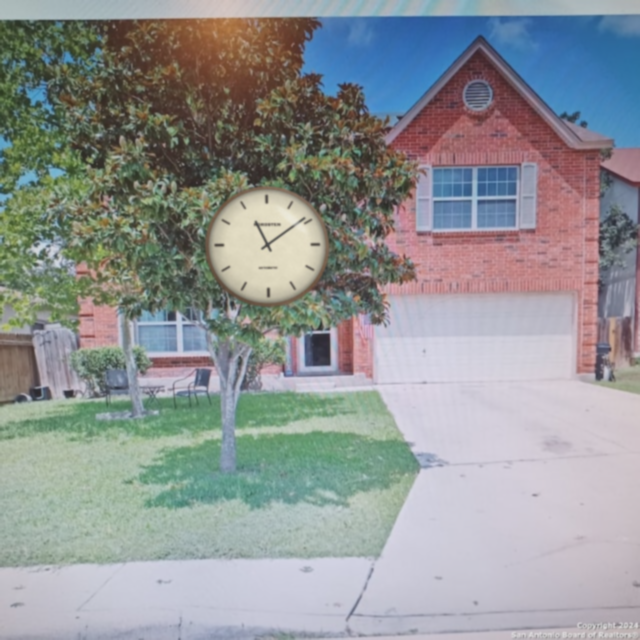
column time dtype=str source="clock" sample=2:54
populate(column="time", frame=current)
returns 11:09
